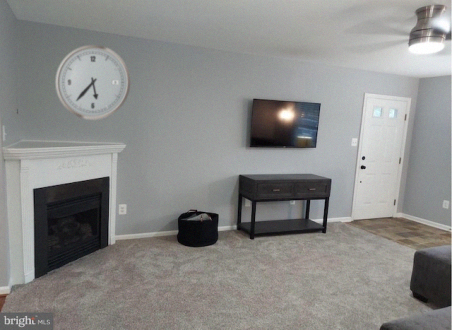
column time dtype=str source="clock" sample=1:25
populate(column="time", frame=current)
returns 5:37
